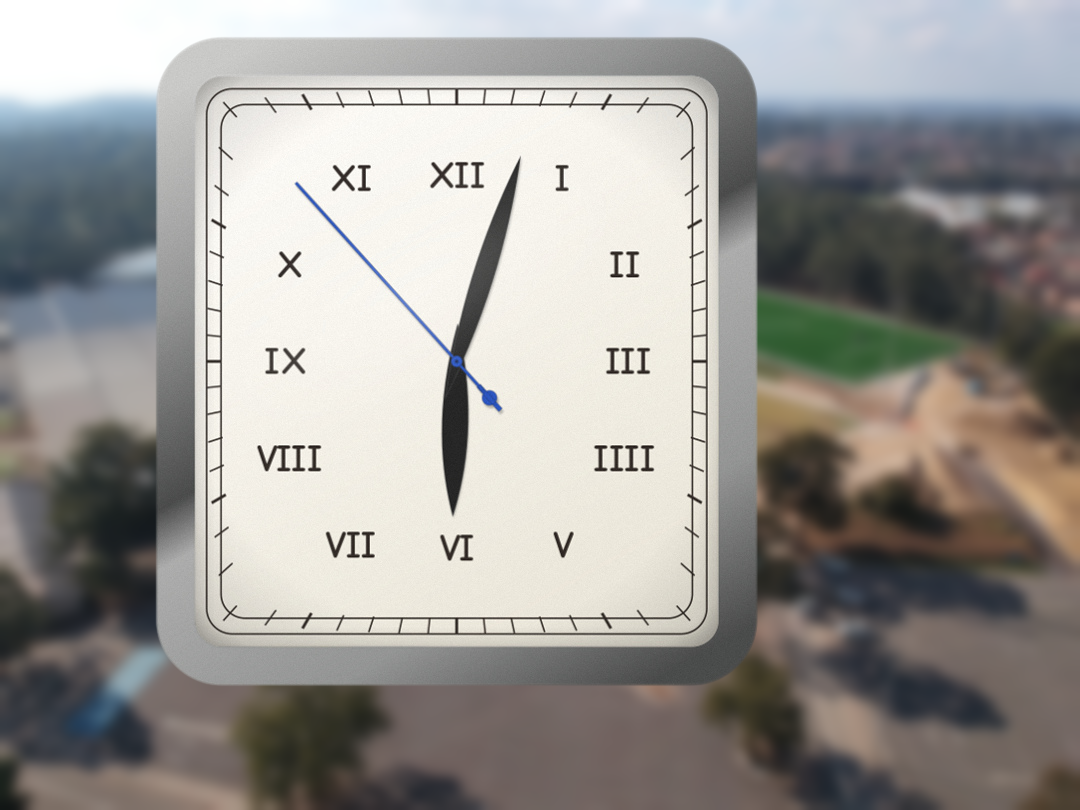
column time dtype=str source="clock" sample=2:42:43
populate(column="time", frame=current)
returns 6:02:53
